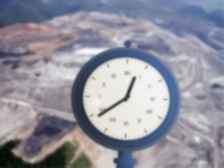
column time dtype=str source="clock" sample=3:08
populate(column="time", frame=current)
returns 12:39
